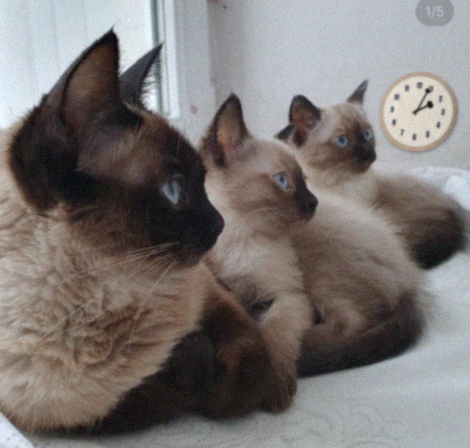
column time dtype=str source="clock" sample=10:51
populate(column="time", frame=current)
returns 2:04
